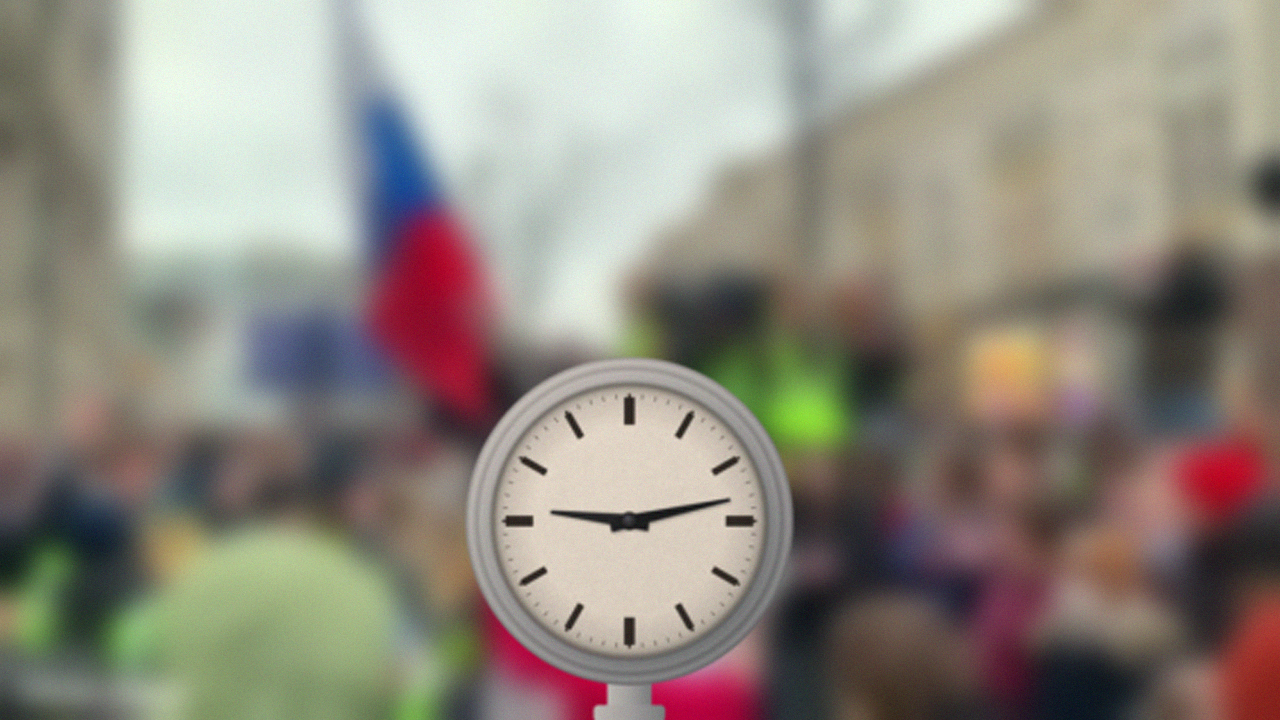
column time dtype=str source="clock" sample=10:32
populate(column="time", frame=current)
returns 9:13
